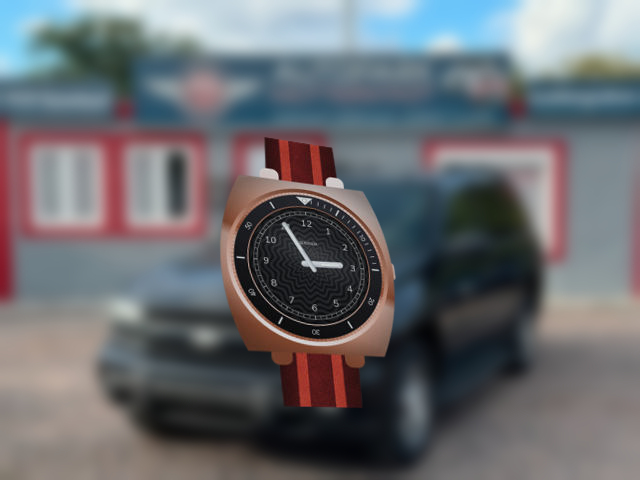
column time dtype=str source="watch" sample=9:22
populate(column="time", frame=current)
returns 2:55
